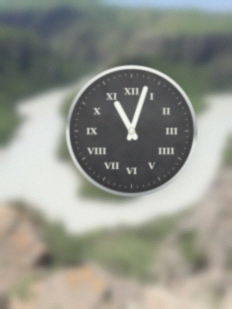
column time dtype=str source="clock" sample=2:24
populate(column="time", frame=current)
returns 11:03
